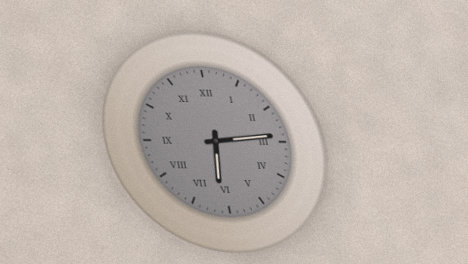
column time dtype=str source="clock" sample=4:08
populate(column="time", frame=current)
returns 6:14
